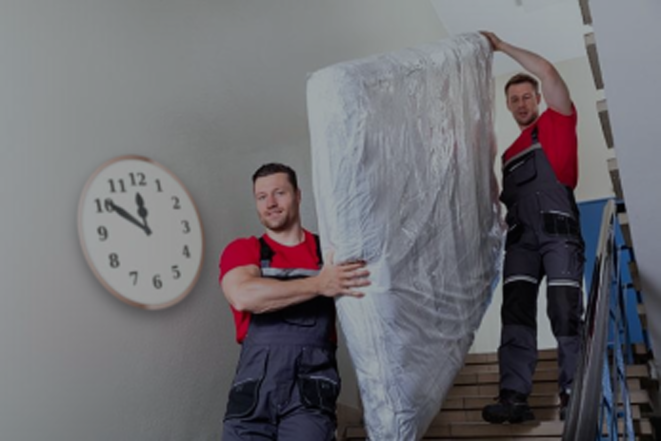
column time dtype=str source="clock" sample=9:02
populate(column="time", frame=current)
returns 11:51
